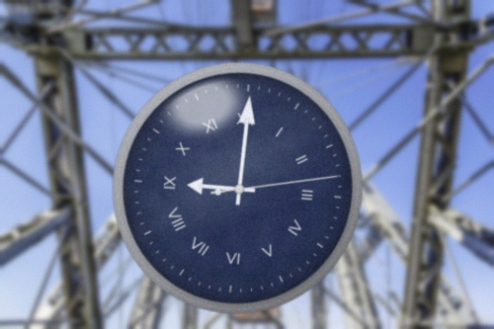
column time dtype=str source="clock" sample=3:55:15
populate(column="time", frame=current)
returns 9:00:13
